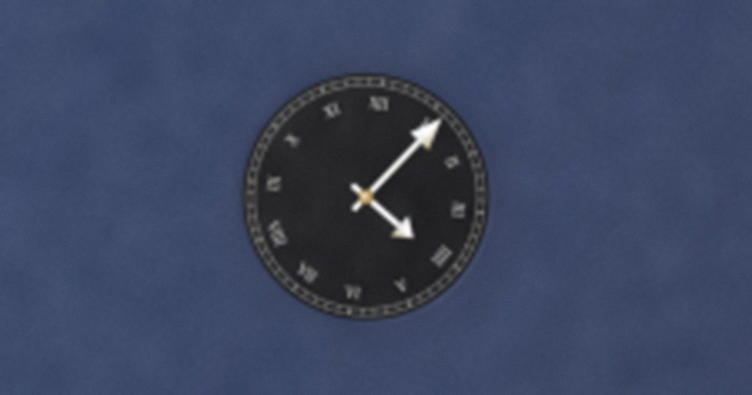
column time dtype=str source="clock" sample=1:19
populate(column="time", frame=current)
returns 4:06
